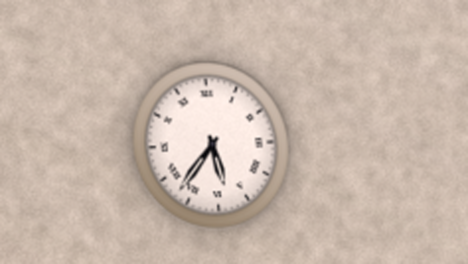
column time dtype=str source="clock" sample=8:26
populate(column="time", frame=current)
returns 5:37
